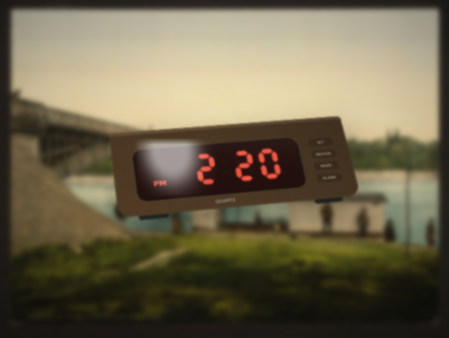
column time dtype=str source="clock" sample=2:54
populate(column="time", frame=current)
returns 2:20
